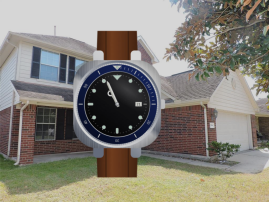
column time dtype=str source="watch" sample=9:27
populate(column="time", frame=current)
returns 10:56
